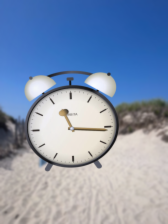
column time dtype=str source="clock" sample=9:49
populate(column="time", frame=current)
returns 11:16
